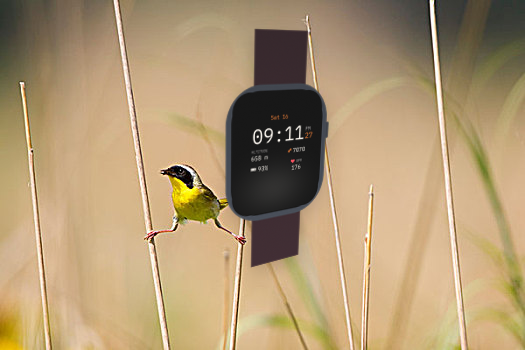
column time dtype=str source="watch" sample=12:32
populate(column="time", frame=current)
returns 9:11
